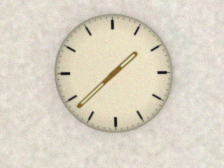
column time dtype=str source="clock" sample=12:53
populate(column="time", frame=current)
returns 1:38
